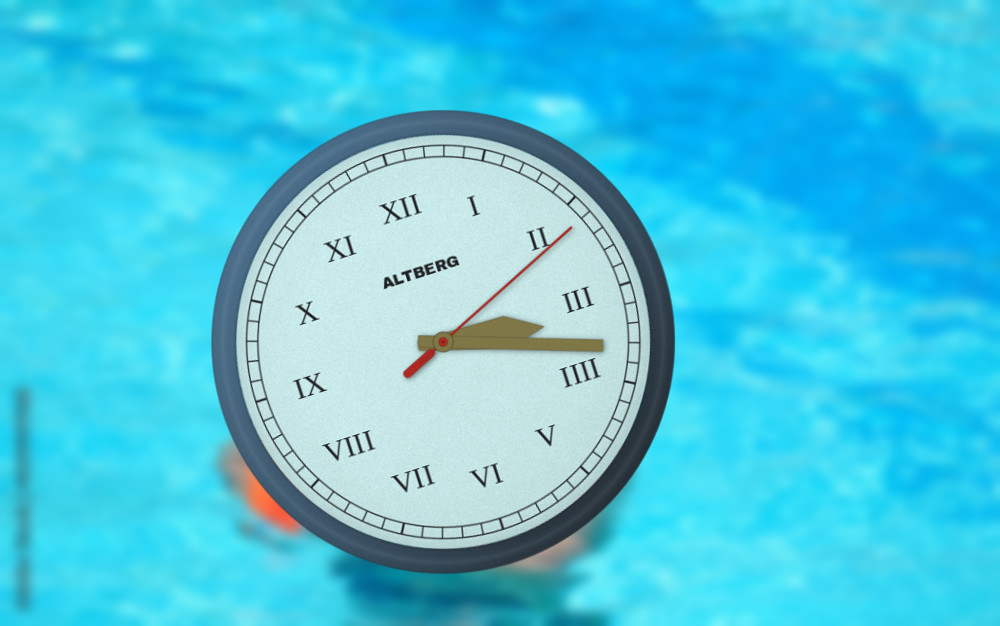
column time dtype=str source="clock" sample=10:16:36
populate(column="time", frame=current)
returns 3:18:11
